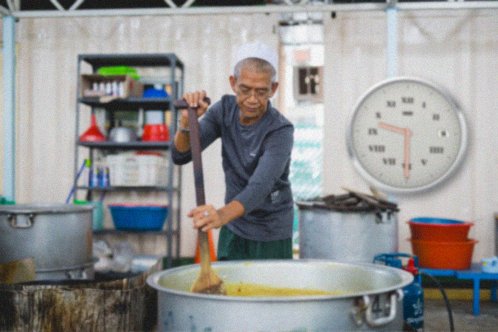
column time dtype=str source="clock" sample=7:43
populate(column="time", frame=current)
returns 9:30
